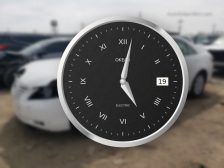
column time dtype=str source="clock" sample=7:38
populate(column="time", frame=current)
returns 5:02
